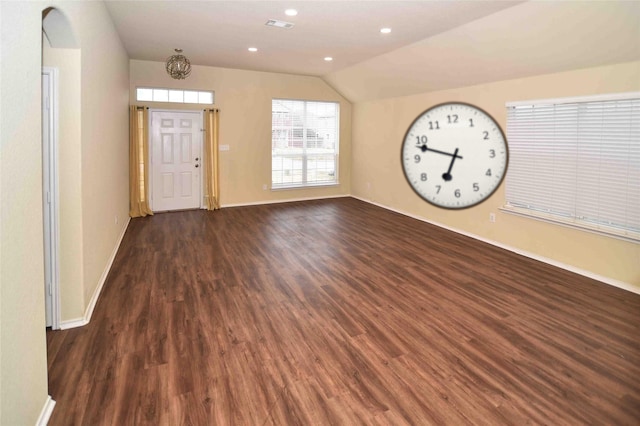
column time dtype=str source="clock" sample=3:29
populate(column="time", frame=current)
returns 6:48
